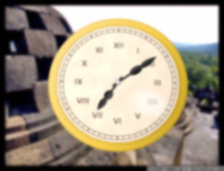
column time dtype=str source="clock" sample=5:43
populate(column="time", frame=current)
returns 7:09
